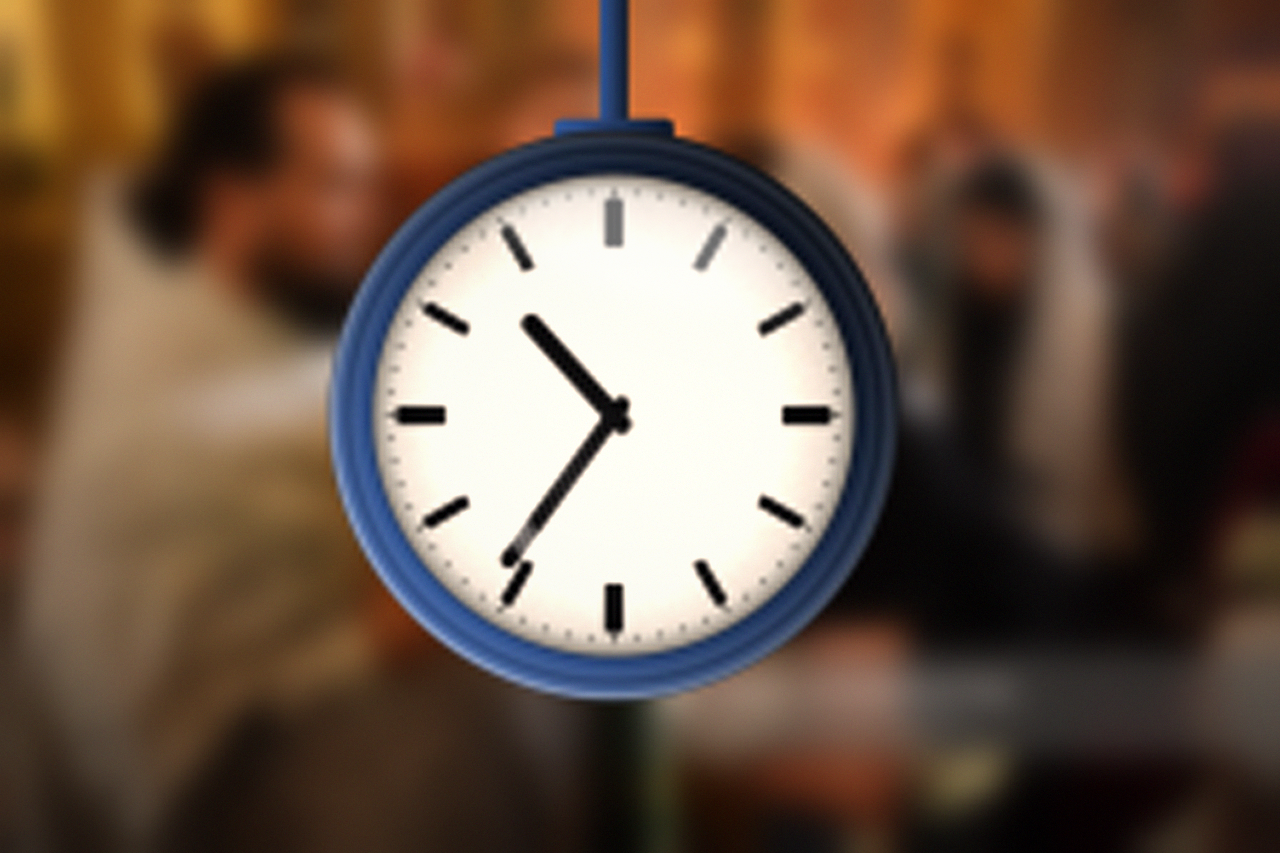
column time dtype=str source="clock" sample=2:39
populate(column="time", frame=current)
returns 10:36
